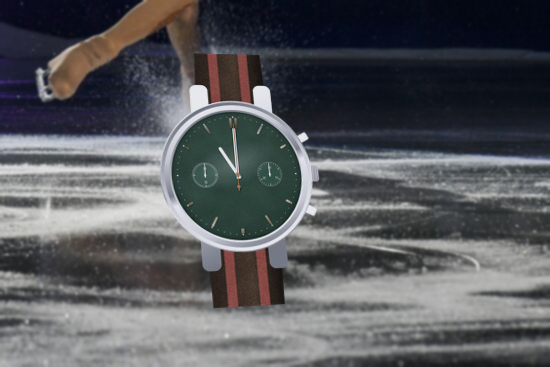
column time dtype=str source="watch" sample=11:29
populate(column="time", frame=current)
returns 11:00
